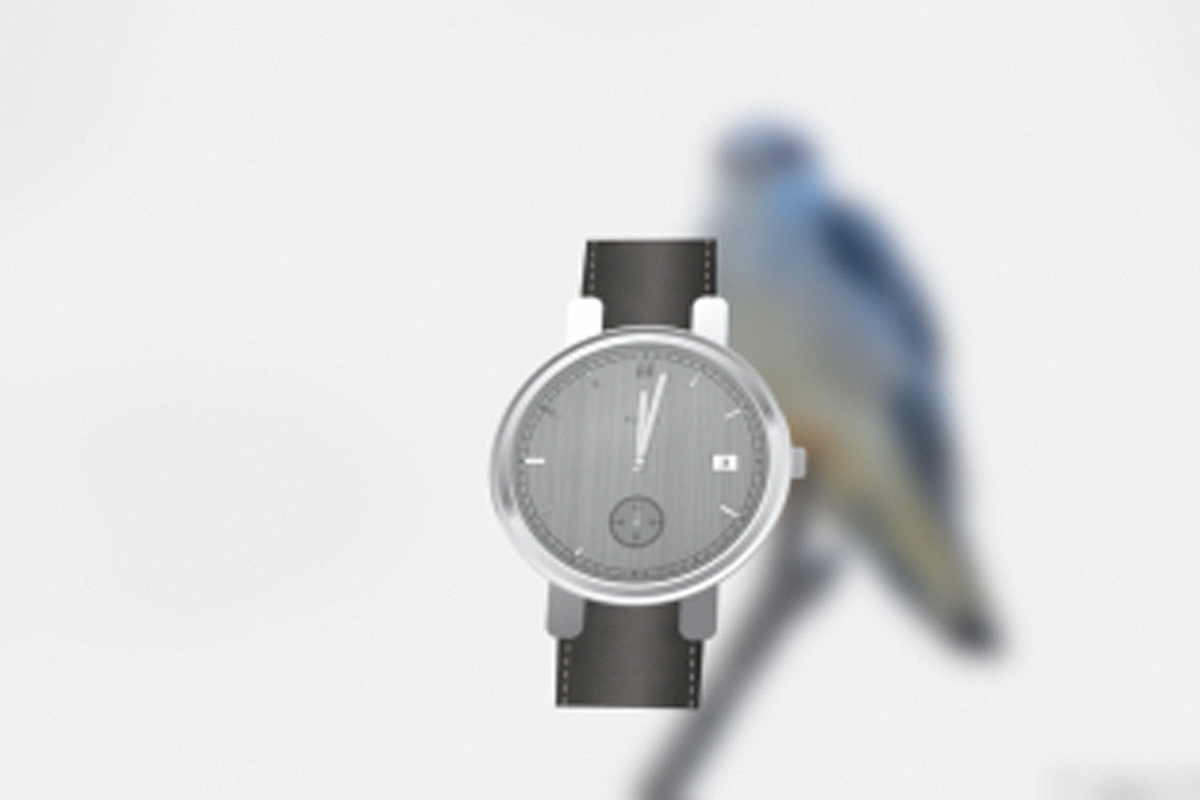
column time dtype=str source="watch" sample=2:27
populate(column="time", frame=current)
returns 12:02
